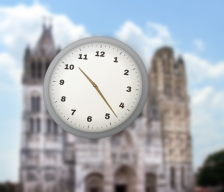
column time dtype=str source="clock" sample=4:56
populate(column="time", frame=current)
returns 10:23
